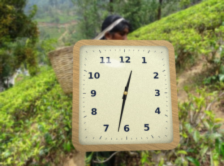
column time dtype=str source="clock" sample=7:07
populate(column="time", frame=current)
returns 12:32
